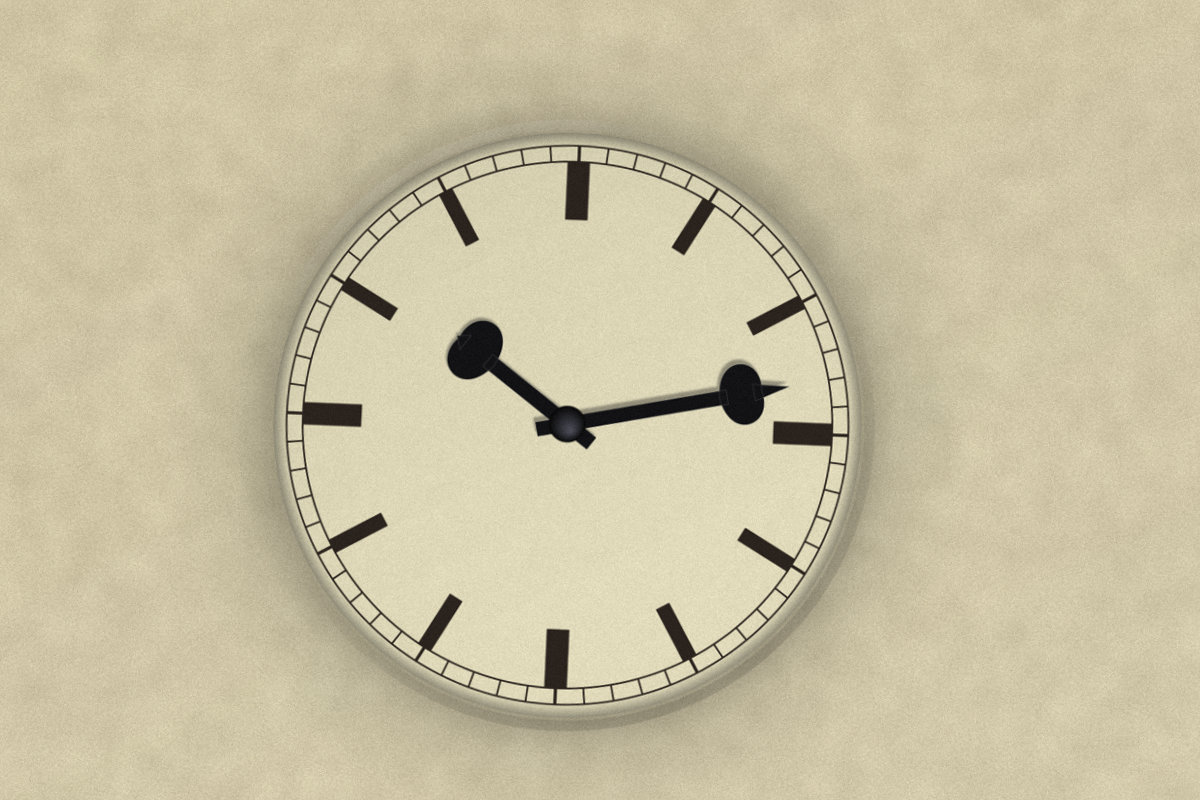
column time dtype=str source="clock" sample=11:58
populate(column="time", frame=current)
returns 10:13
